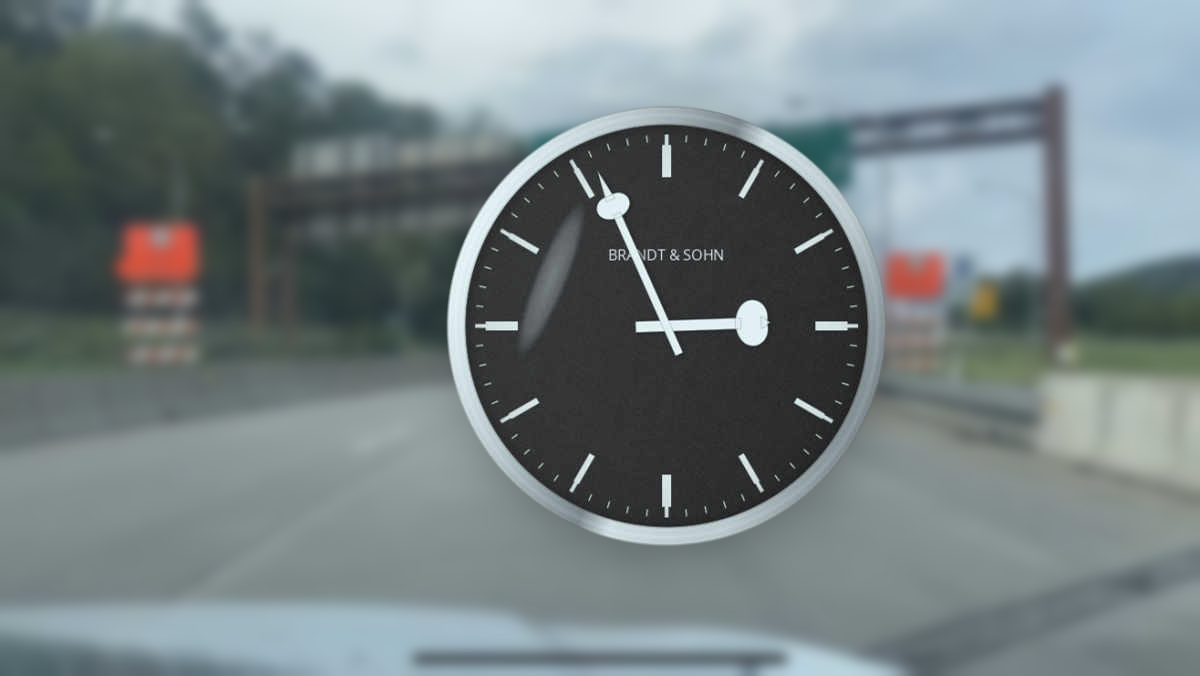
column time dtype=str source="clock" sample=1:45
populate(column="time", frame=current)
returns 2:56
